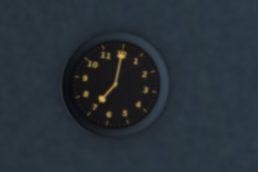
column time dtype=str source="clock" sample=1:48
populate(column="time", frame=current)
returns 7:00
